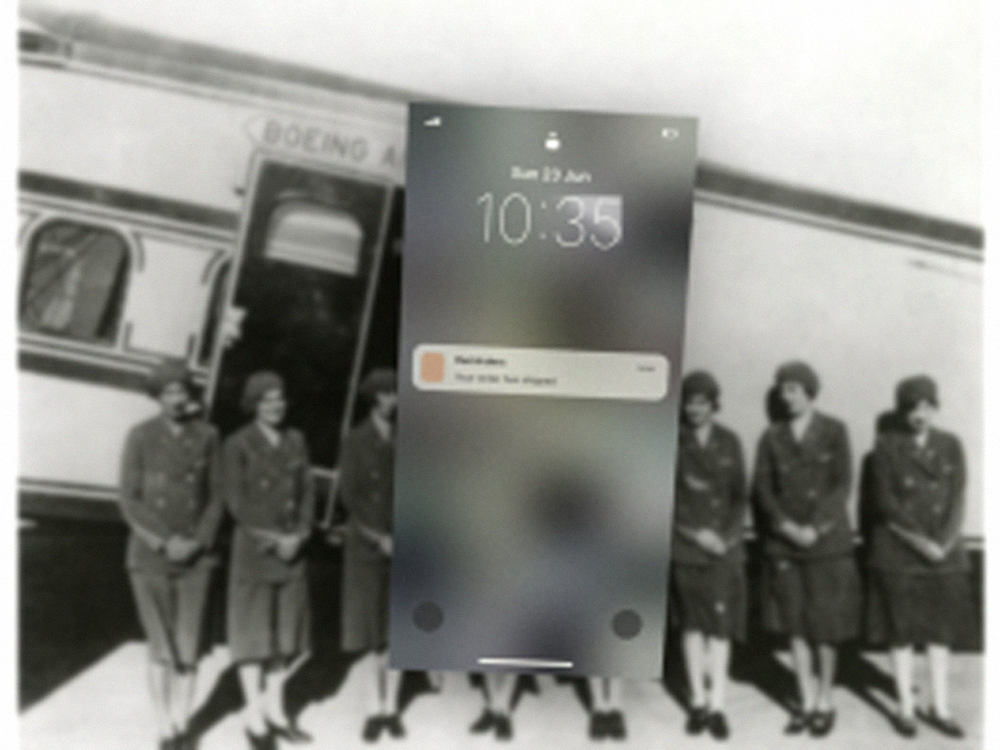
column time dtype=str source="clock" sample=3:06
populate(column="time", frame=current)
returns 10:35
